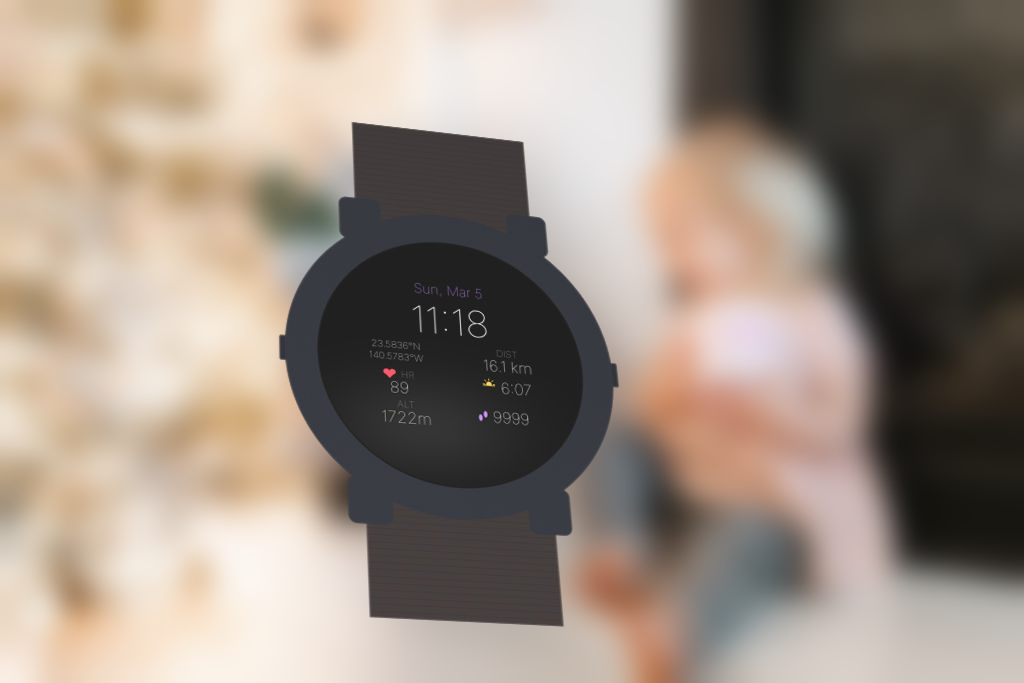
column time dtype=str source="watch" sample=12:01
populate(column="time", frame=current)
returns 11:18
